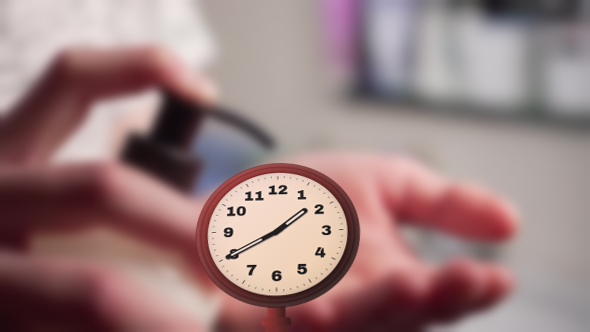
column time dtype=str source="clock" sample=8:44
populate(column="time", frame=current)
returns 1:40
